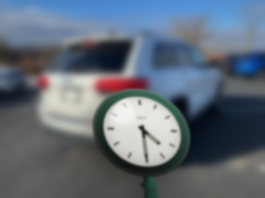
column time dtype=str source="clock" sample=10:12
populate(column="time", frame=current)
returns 4:30
